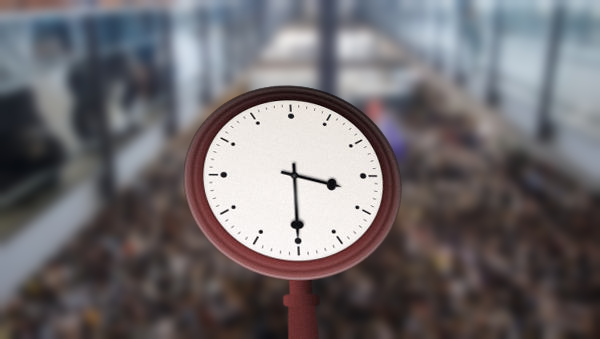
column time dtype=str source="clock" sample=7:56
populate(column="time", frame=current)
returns 3:30
